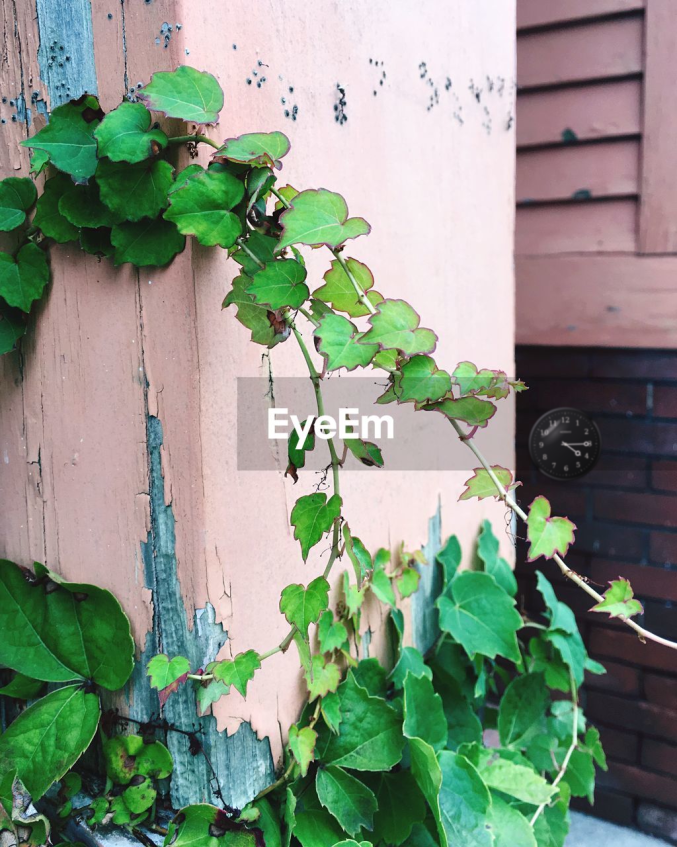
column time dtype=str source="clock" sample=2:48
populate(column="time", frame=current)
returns 4:15
